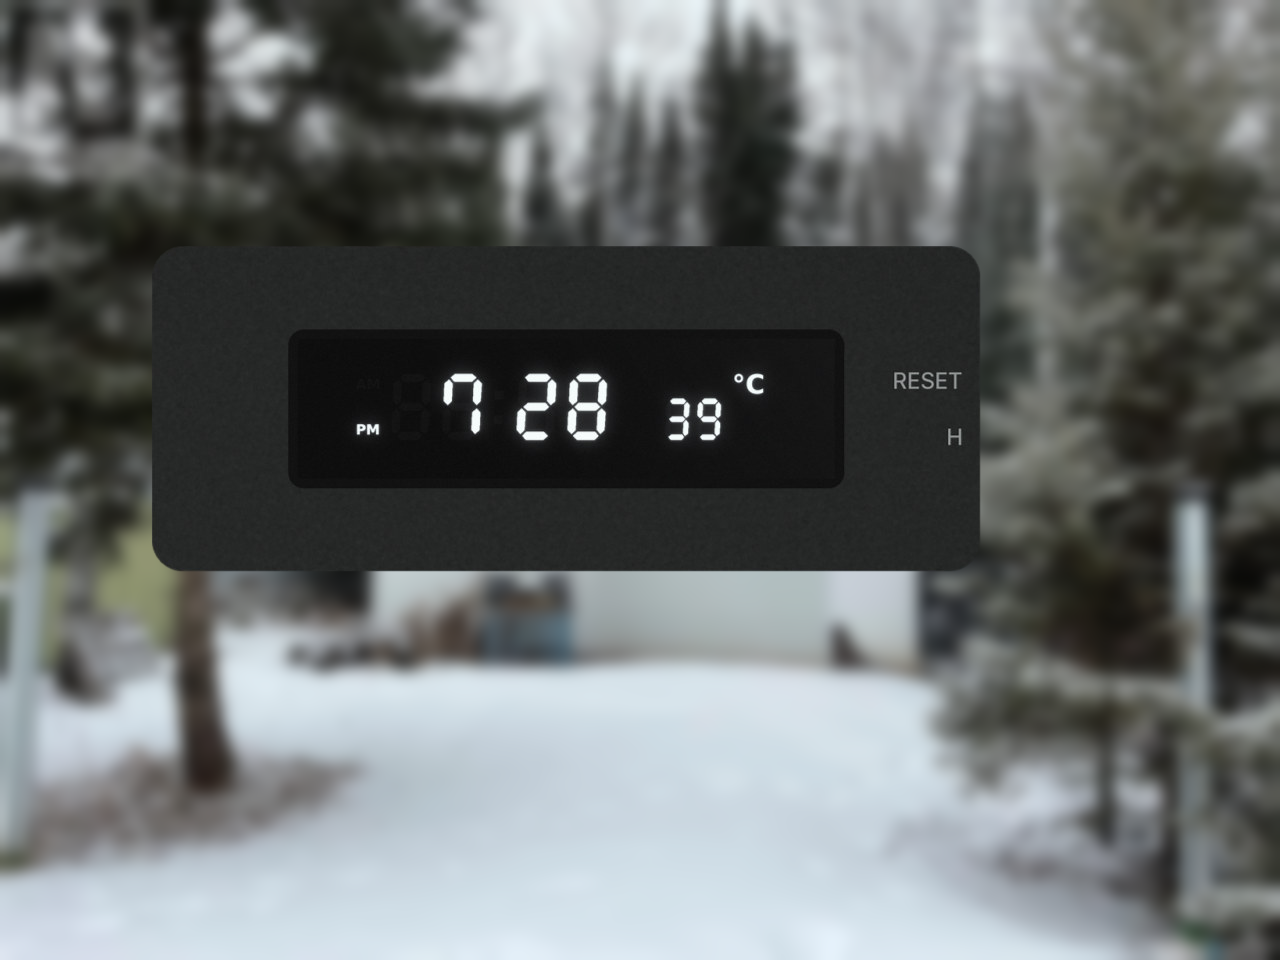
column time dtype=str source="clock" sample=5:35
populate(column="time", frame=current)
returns 7:28
